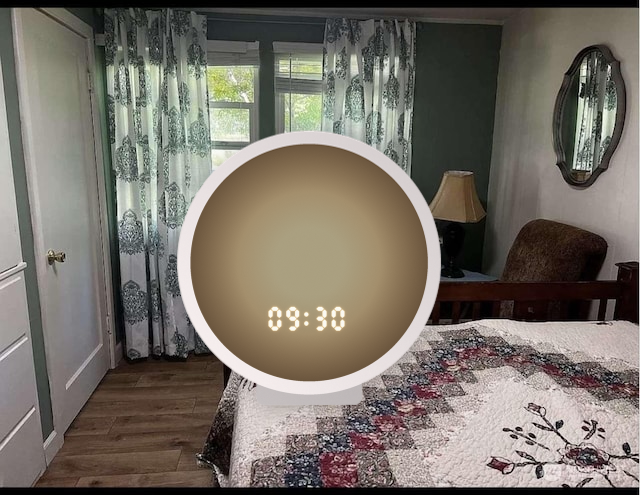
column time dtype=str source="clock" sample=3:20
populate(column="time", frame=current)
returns 9:30
